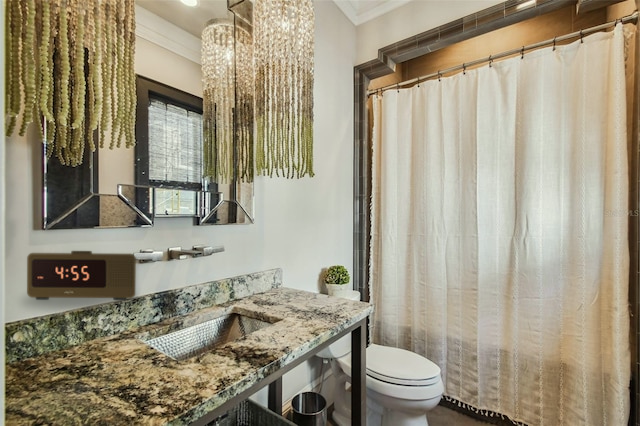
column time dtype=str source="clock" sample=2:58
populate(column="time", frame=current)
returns 4:55
